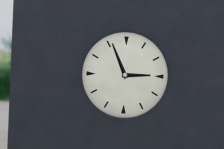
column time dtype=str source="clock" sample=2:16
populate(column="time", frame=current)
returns 2:56
